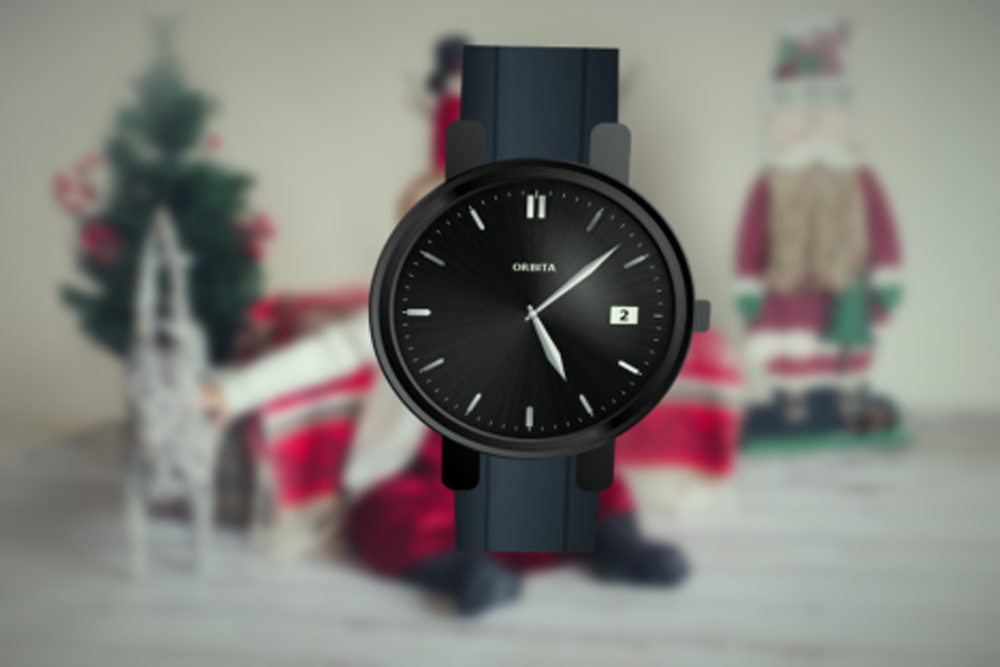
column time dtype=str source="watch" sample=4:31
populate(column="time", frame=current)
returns 5:08
